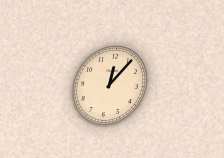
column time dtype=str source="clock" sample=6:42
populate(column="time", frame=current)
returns 12:06
